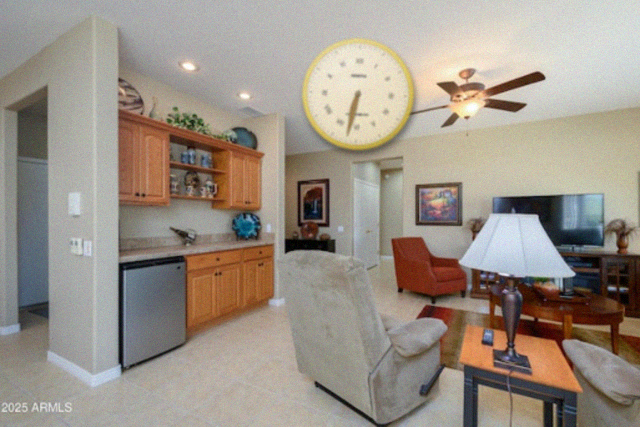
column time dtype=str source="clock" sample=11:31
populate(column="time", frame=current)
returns 6:32
